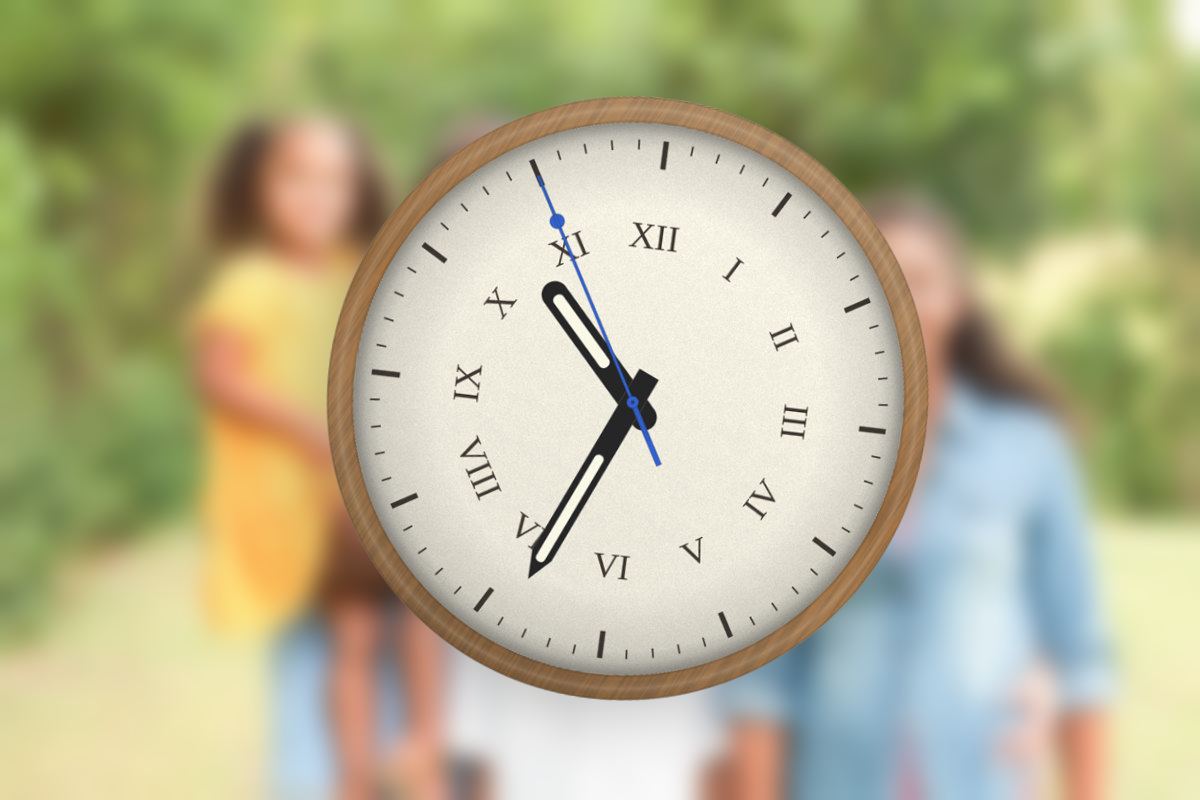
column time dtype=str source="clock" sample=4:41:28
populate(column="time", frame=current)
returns 10:33:55
